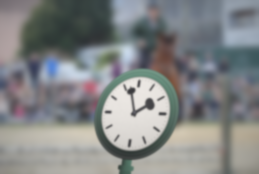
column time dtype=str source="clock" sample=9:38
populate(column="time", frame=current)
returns 1:57
